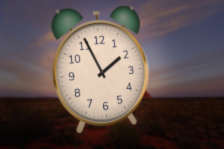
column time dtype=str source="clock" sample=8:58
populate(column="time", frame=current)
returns 1:56
